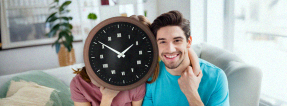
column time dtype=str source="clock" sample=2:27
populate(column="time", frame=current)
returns 1:51
